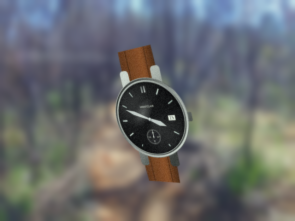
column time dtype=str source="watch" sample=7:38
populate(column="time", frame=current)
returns 3:49
